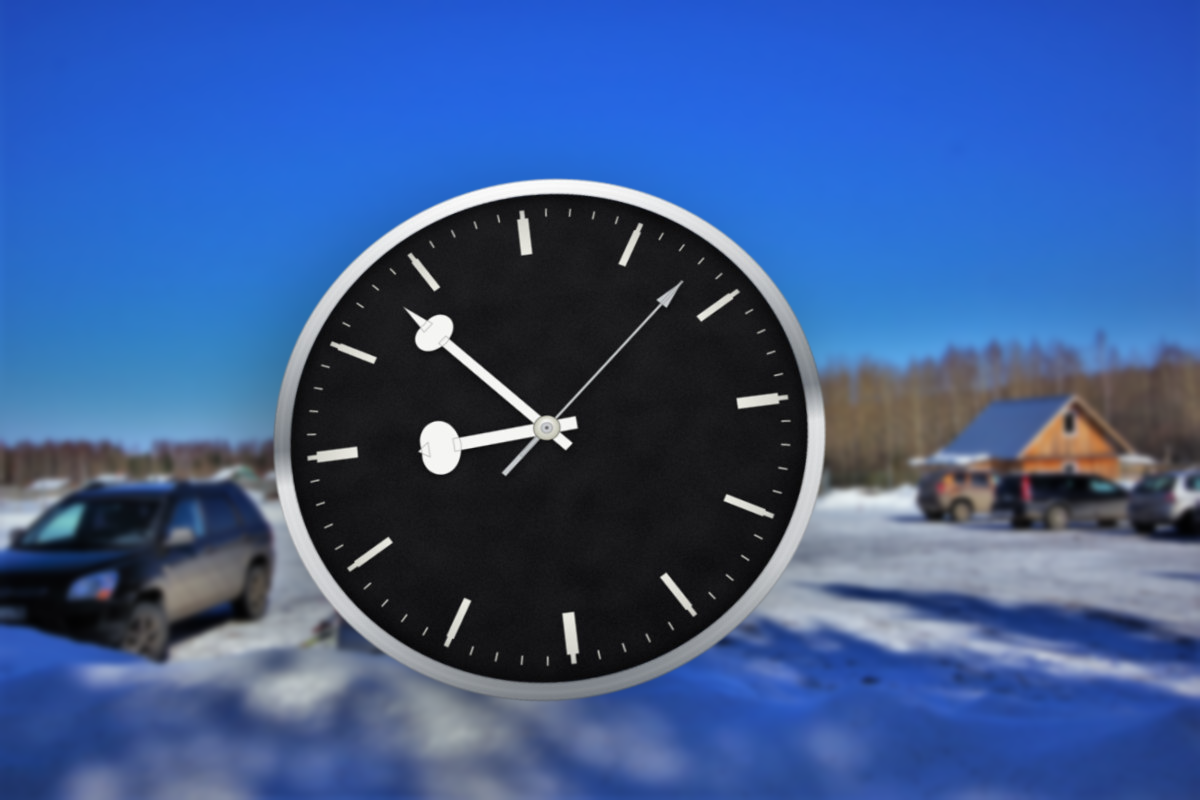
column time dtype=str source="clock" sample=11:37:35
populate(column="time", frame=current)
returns 8:53:08
